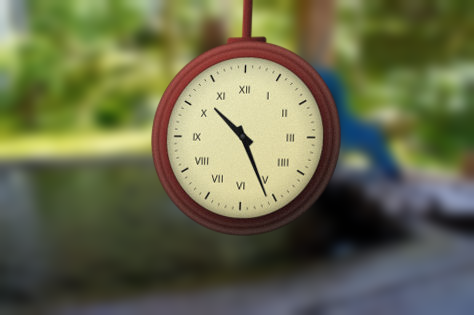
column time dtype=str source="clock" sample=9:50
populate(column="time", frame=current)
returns 10:26
